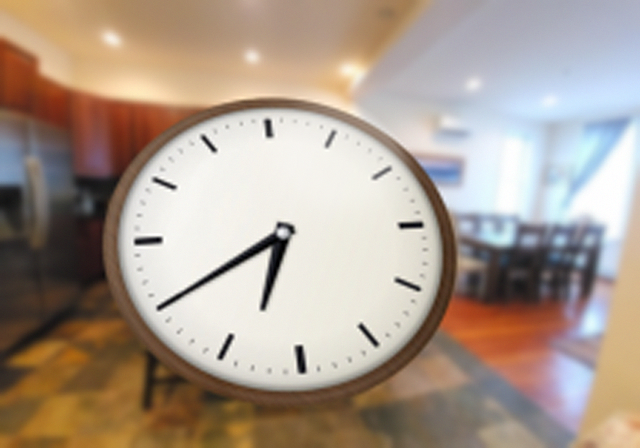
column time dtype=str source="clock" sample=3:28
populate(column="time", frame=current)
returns 6:40
